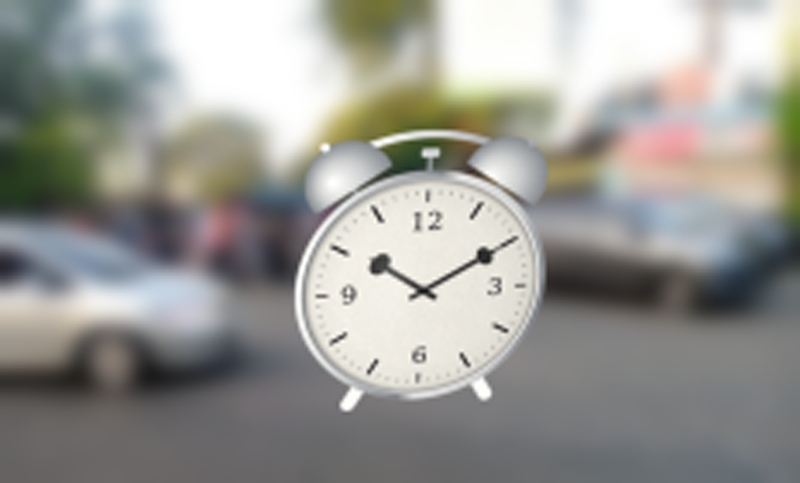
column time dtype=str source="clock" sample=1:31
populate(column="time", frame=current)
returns 10:10
